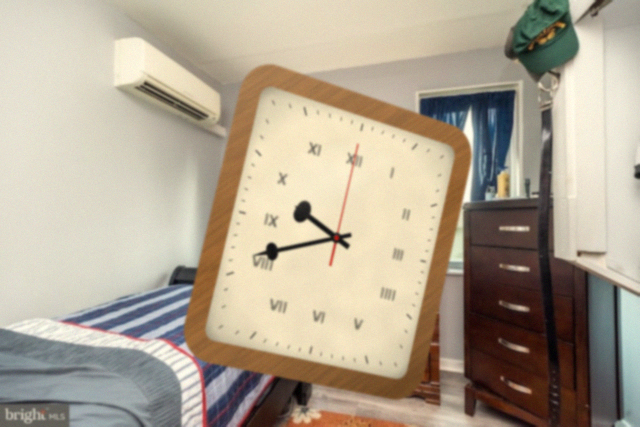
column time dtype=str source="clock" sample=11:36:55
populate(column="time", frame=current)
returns 9:41:00
